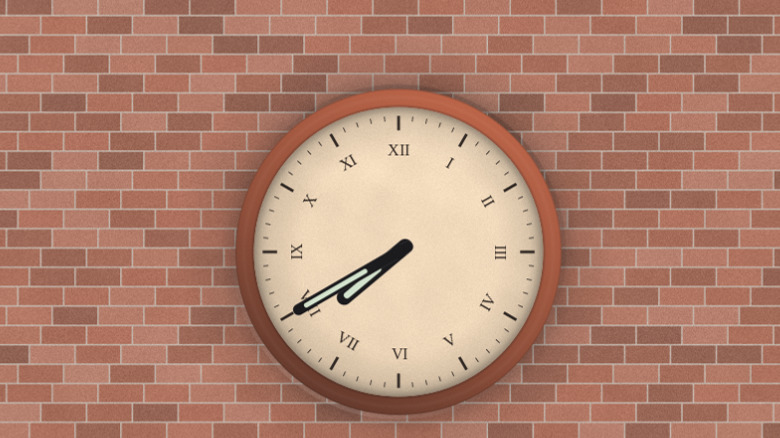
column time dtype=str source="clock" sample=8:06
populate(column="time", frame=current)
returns 7:40
